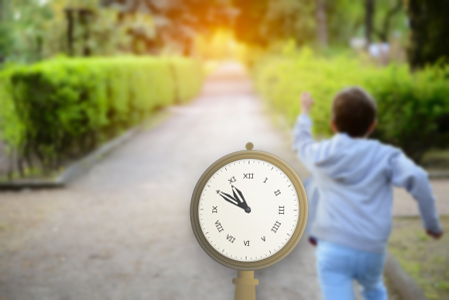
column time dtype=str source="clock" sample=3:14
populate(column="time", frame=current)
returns 10:50
